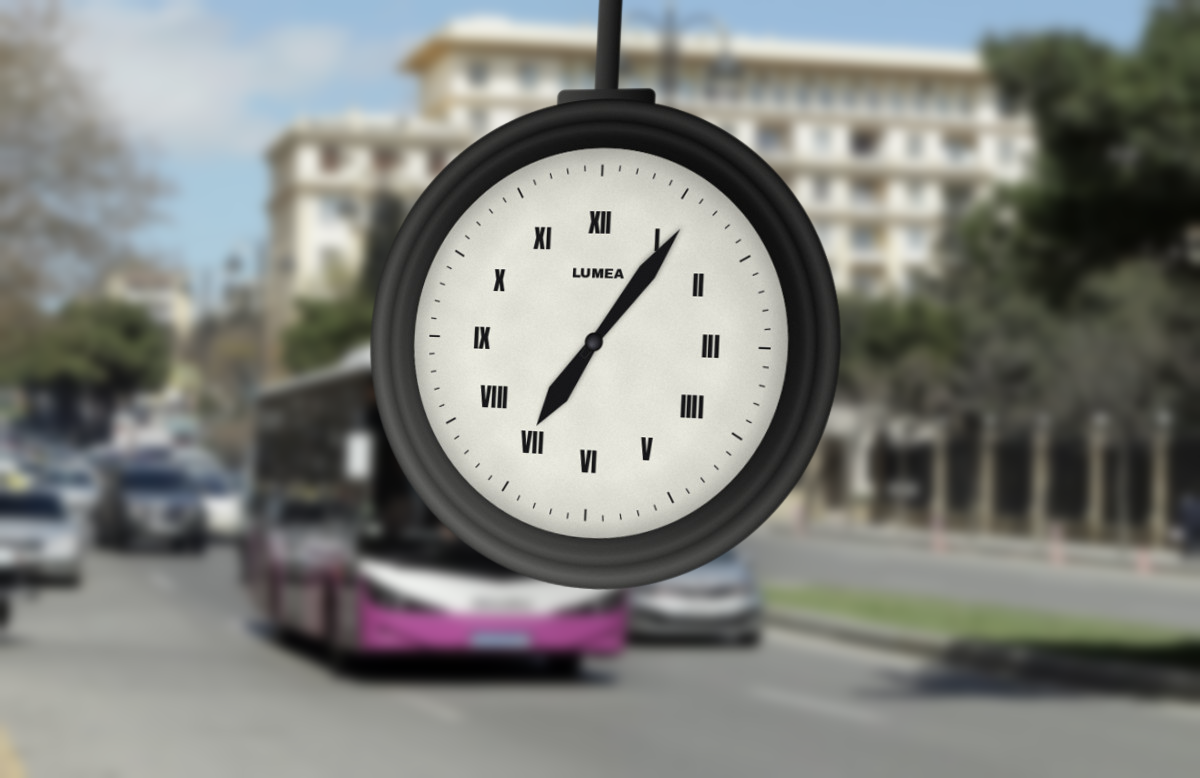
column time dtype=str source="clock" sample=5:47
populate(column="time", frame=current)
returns 7:06
